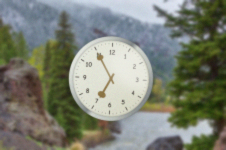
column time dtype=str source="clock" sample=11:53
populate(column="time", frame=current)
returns 6:55
